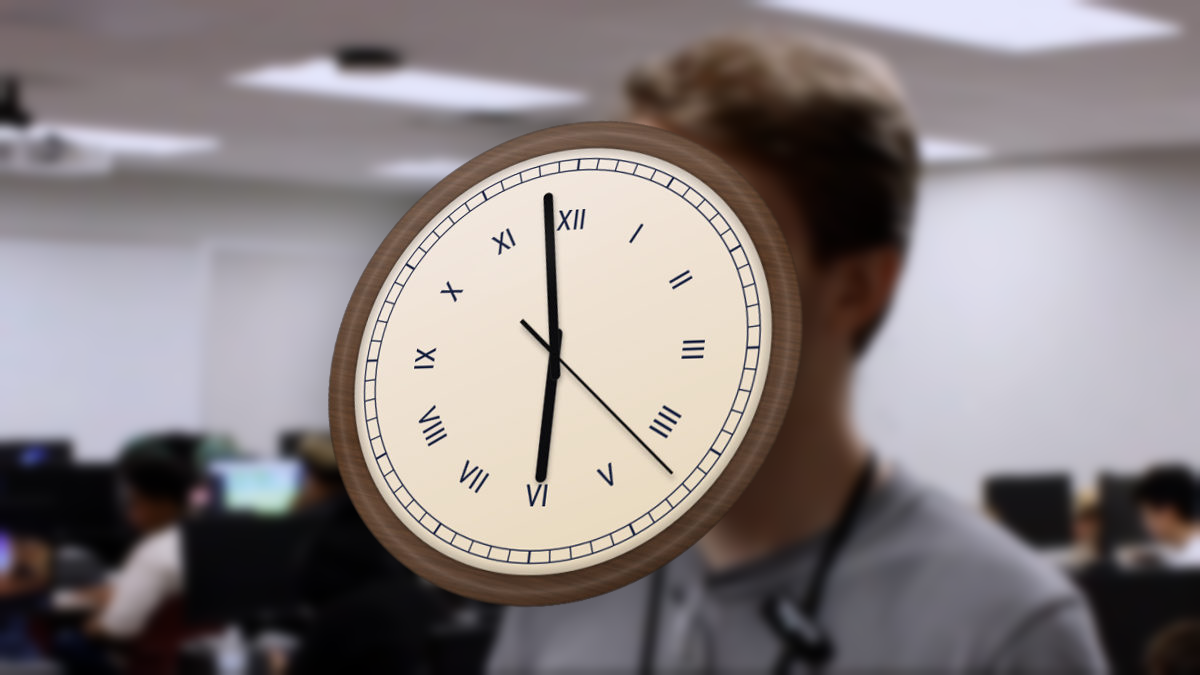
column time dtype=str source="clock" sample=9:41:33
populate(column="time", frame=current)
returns 5:58:22
